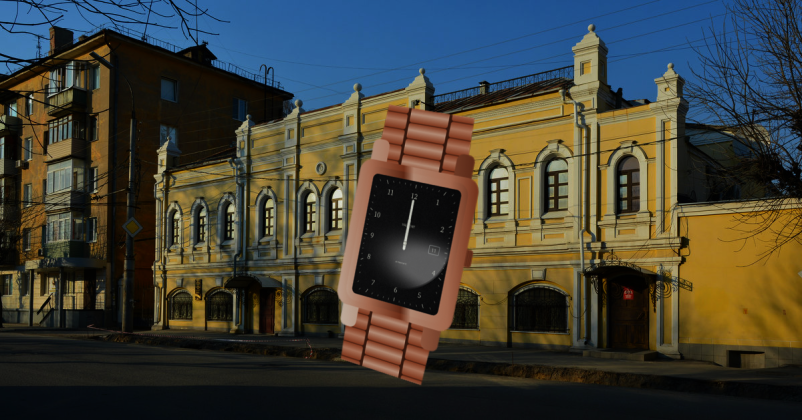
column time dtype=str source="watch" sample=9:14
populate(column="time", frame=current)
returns 12:00
